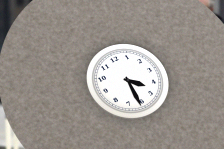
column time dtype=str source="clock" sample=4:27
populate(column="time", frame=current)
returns 4:31
